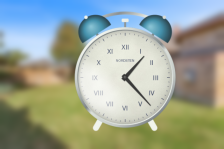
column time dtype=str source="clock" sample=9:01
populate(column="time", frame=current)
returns 1:23
